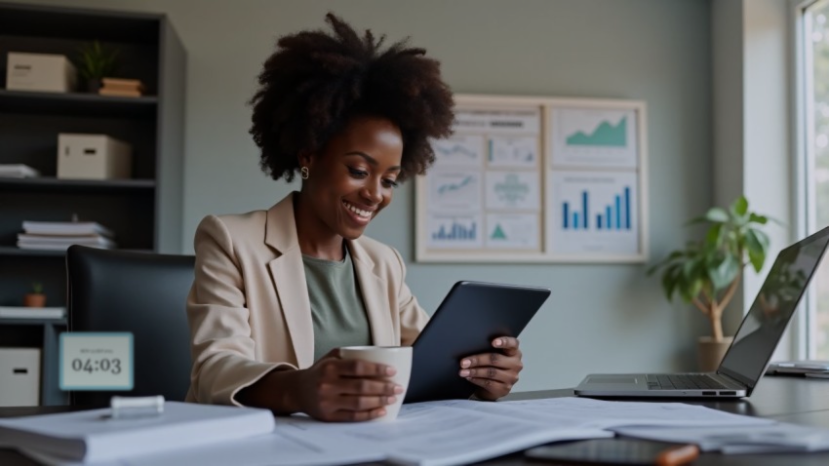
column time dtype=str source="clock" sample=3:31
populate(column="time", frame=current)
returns 4:03
